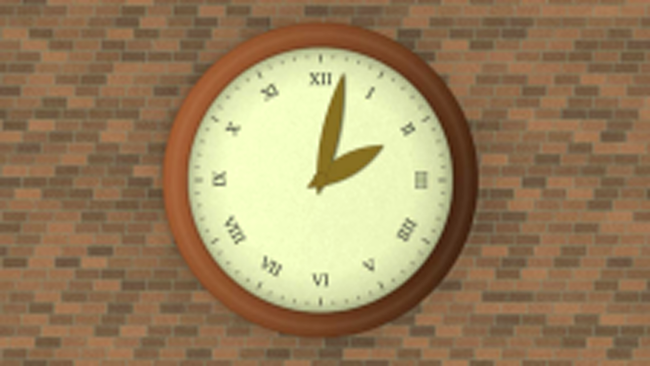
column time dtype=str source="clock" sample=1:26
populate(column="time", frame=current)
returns 2:02
